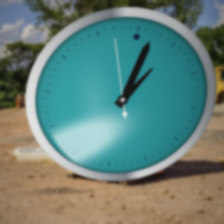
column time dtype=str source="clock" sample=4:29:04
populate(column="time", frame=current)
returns 1:01:57
